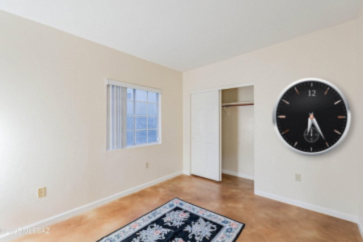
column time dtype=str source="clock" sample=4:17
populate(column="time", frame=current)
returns 6:25
